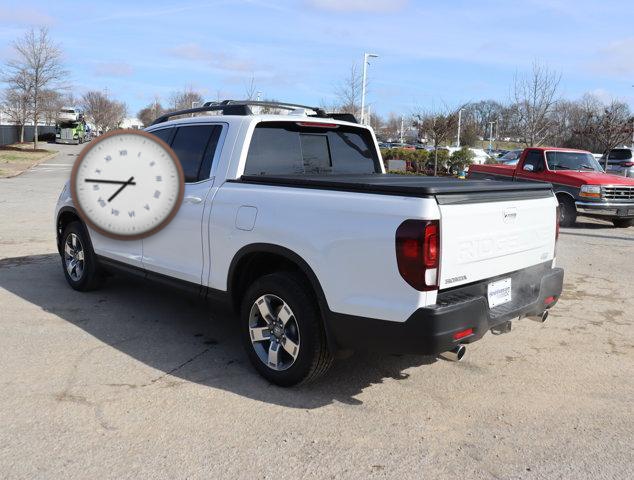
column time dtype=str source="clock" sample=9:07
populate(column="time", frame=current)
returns 7:47
